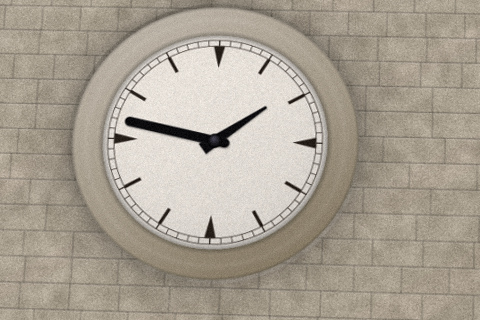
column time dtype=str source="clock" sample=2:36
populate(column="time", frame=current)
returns 1:47
